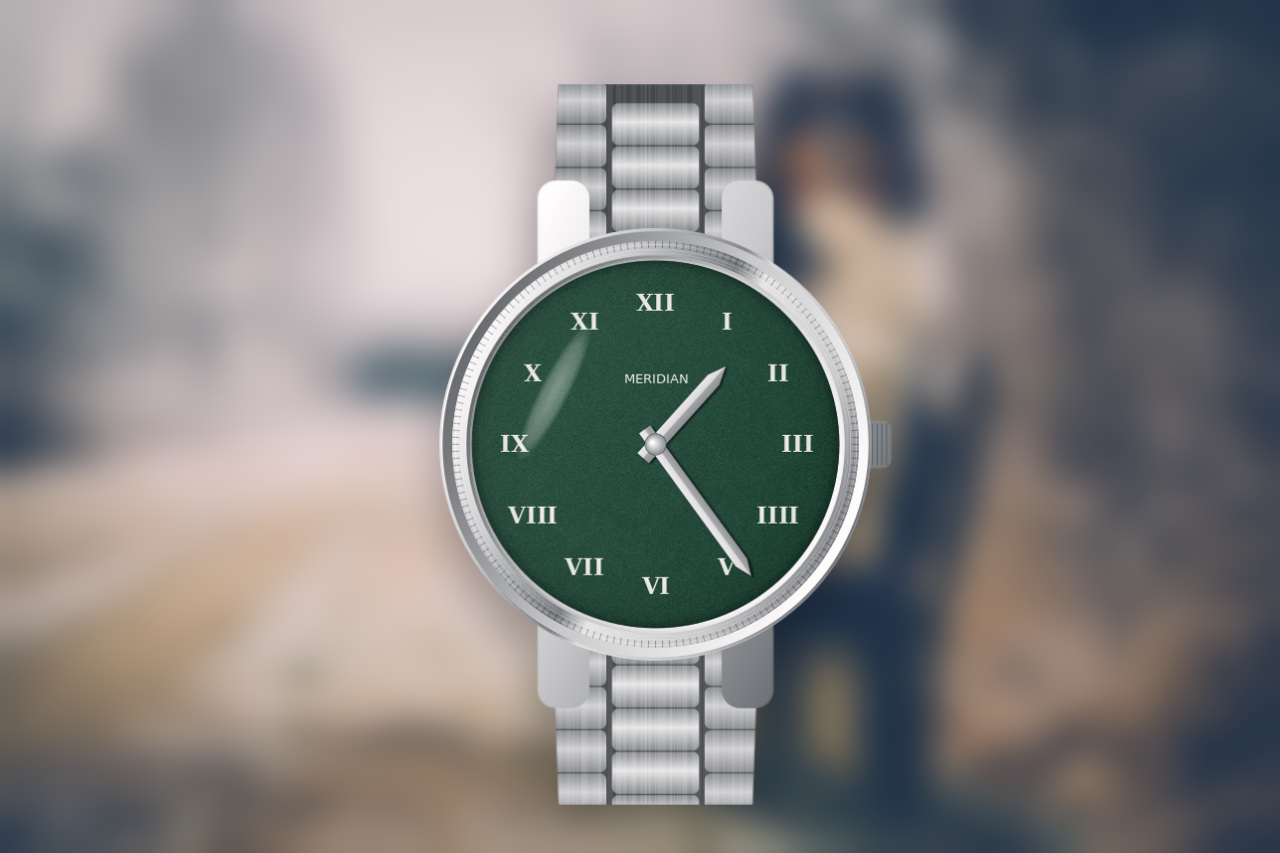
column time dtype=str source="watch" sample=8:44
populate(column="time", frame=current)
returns 1:24
